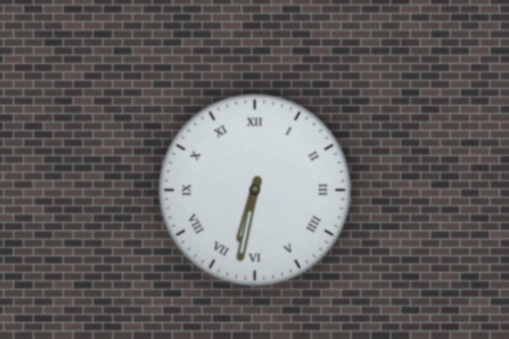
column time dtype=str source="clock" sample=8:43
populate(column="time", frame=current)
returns 6:32
